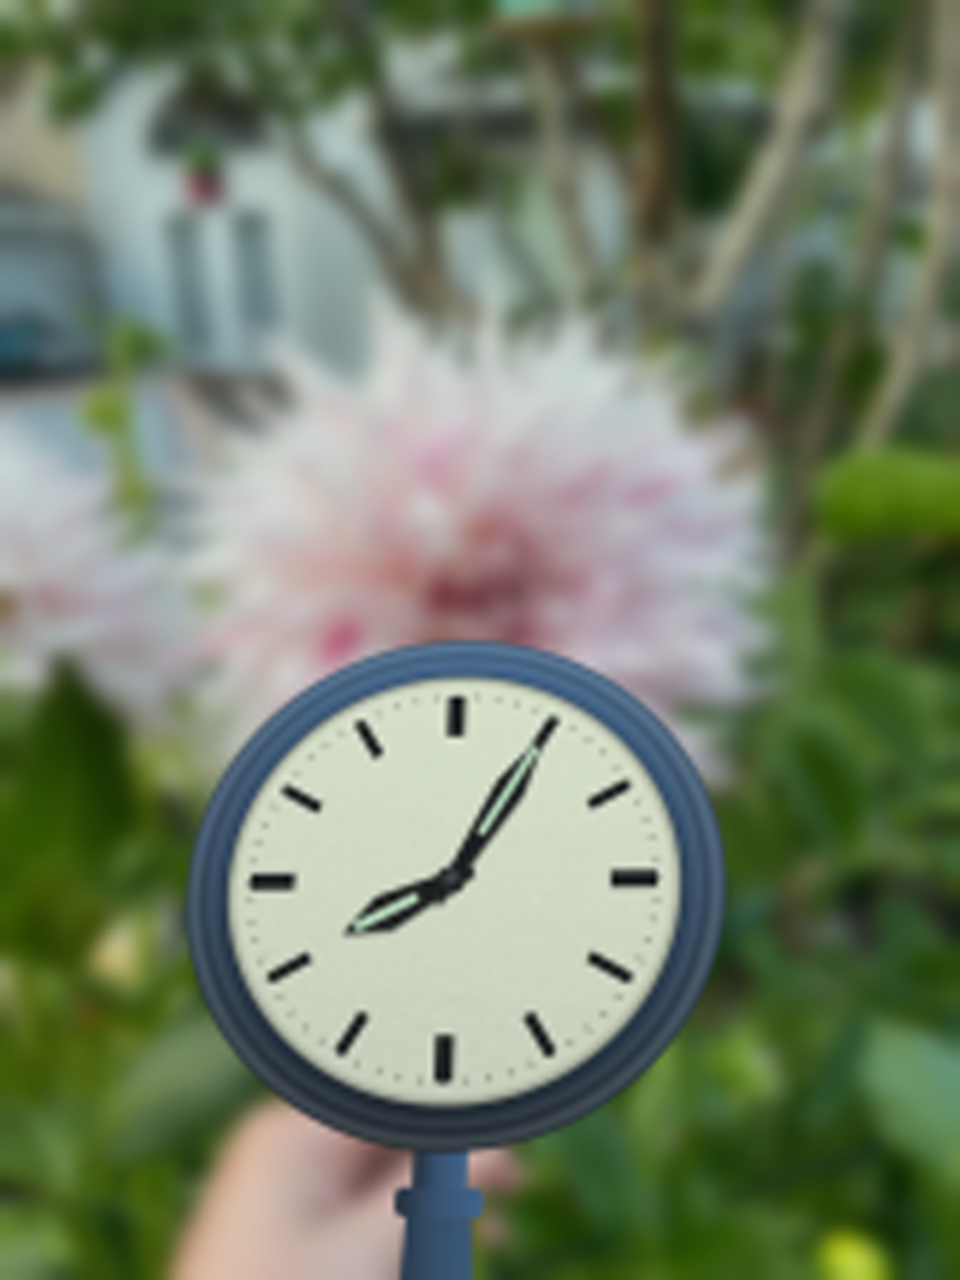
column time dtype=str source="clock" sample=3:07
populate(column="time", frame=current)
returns 8:05
